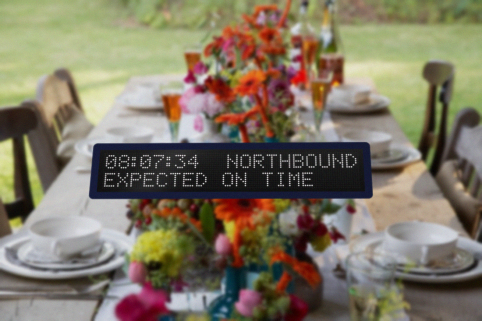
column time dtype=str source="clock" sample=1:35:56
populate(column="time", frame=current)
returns 8:07:34
